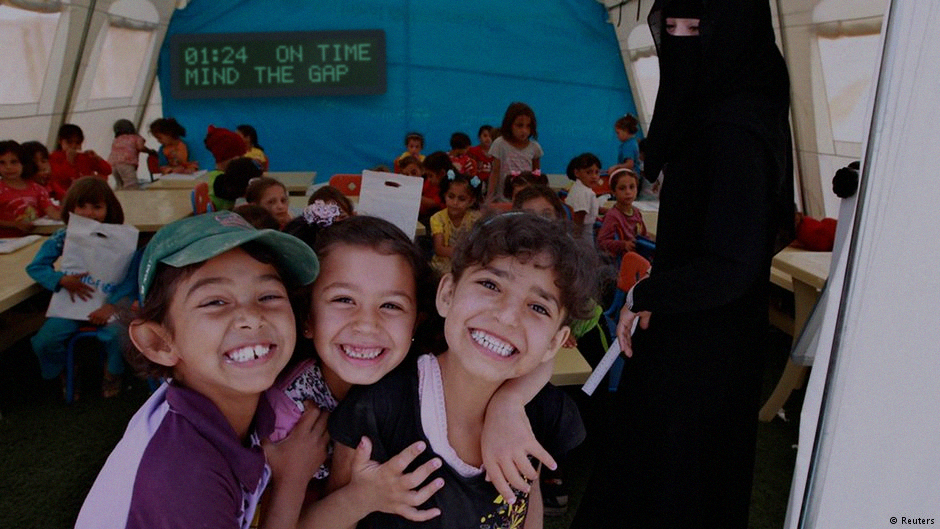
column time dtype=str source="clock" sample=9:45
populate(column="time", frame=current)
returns 1:24
